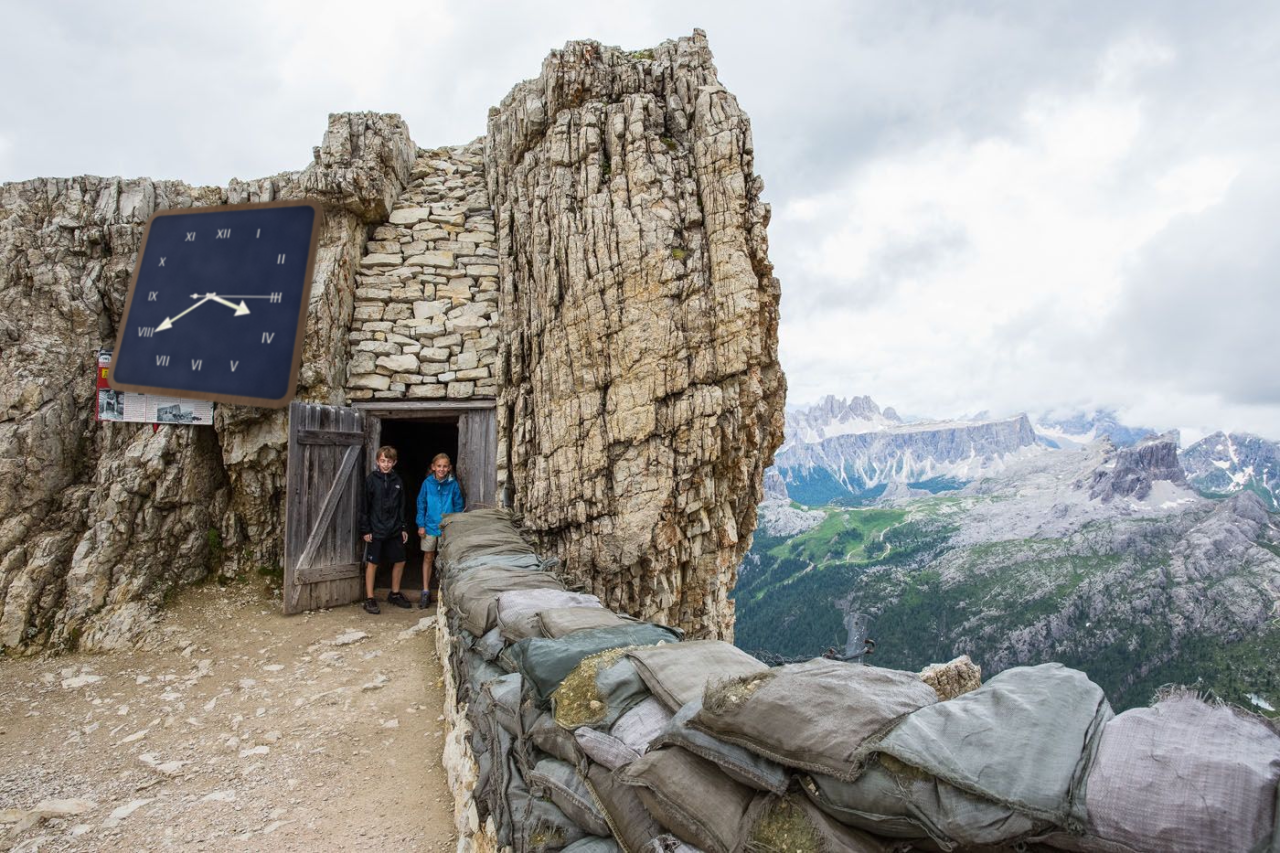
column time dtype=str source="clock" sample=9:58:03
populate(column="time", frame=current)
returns 3:39:15
